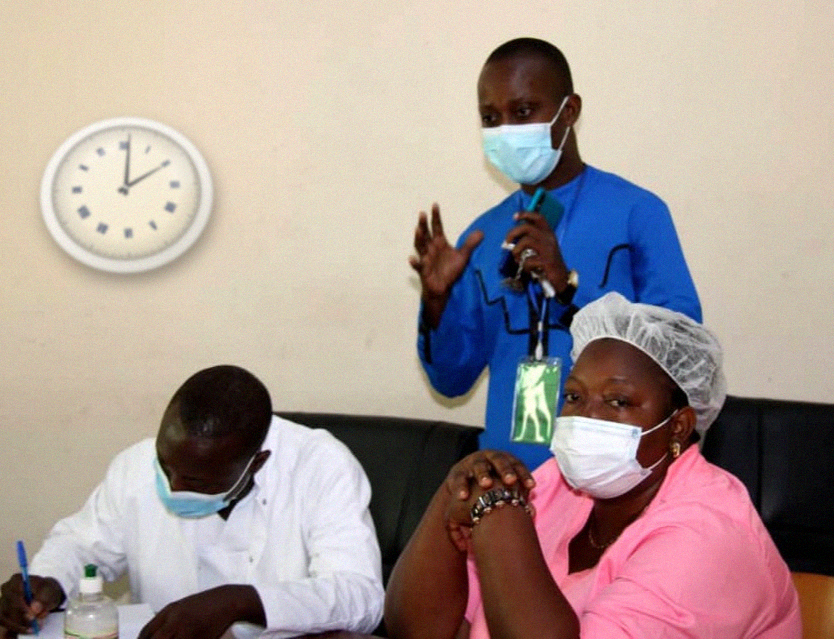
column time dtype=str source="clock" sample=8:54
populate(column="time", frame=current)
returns 2:01
